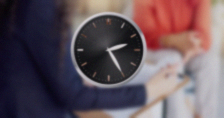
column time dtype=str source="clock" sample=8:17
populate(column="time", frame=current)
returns 2:25
